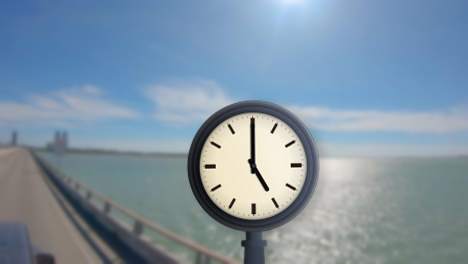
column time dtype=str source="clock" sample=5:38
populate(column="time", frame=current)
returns 5:00
